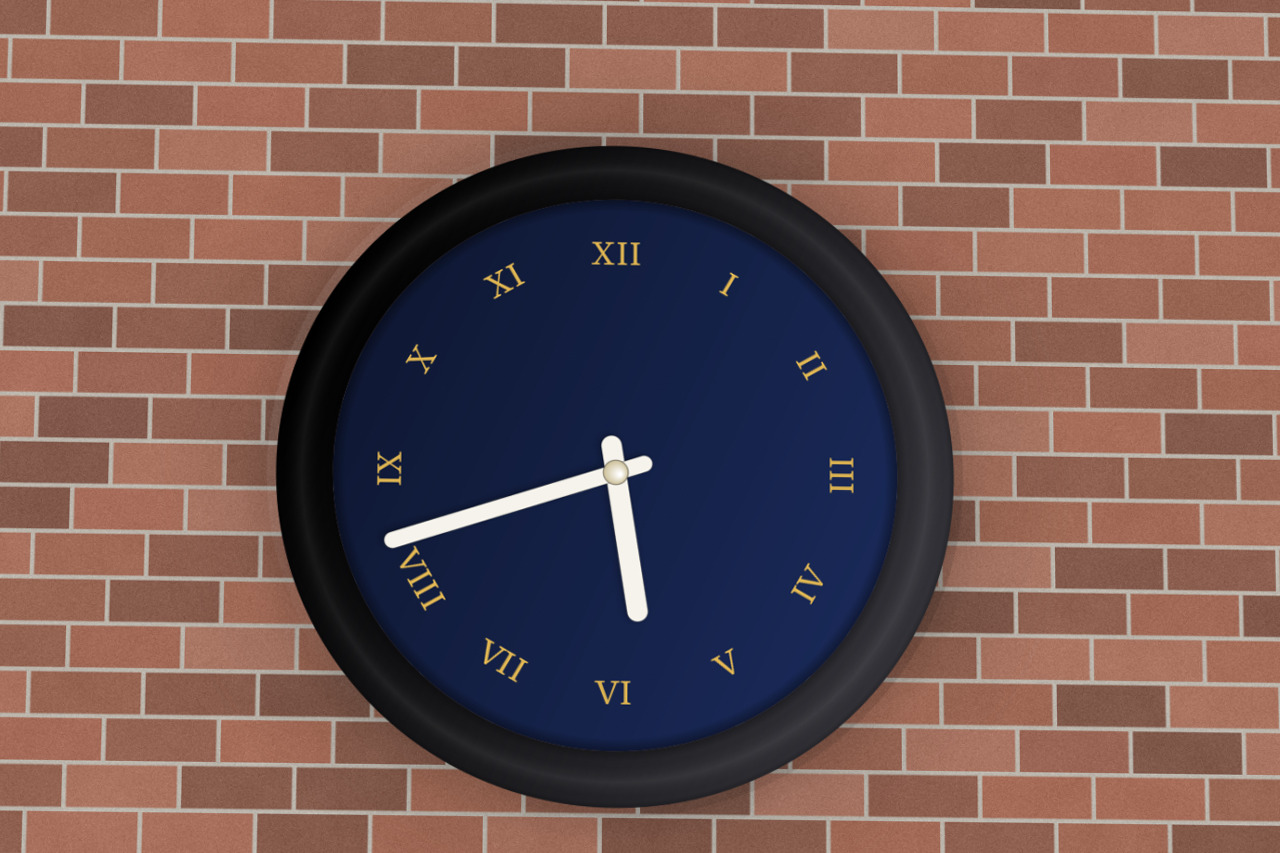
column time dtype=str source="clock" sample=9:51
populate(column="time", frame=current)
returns 5:42
